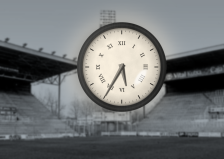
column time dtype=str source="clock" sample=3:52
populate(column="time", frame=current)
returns 5:35
